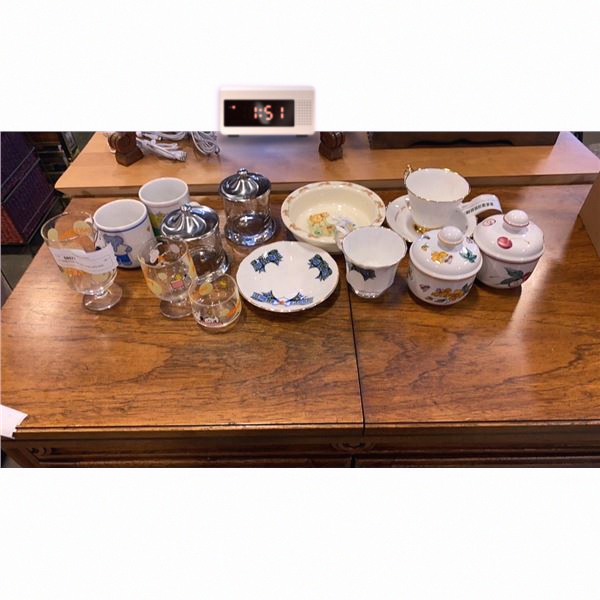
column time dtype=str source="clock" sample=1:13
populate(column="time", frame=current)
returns 1:51
